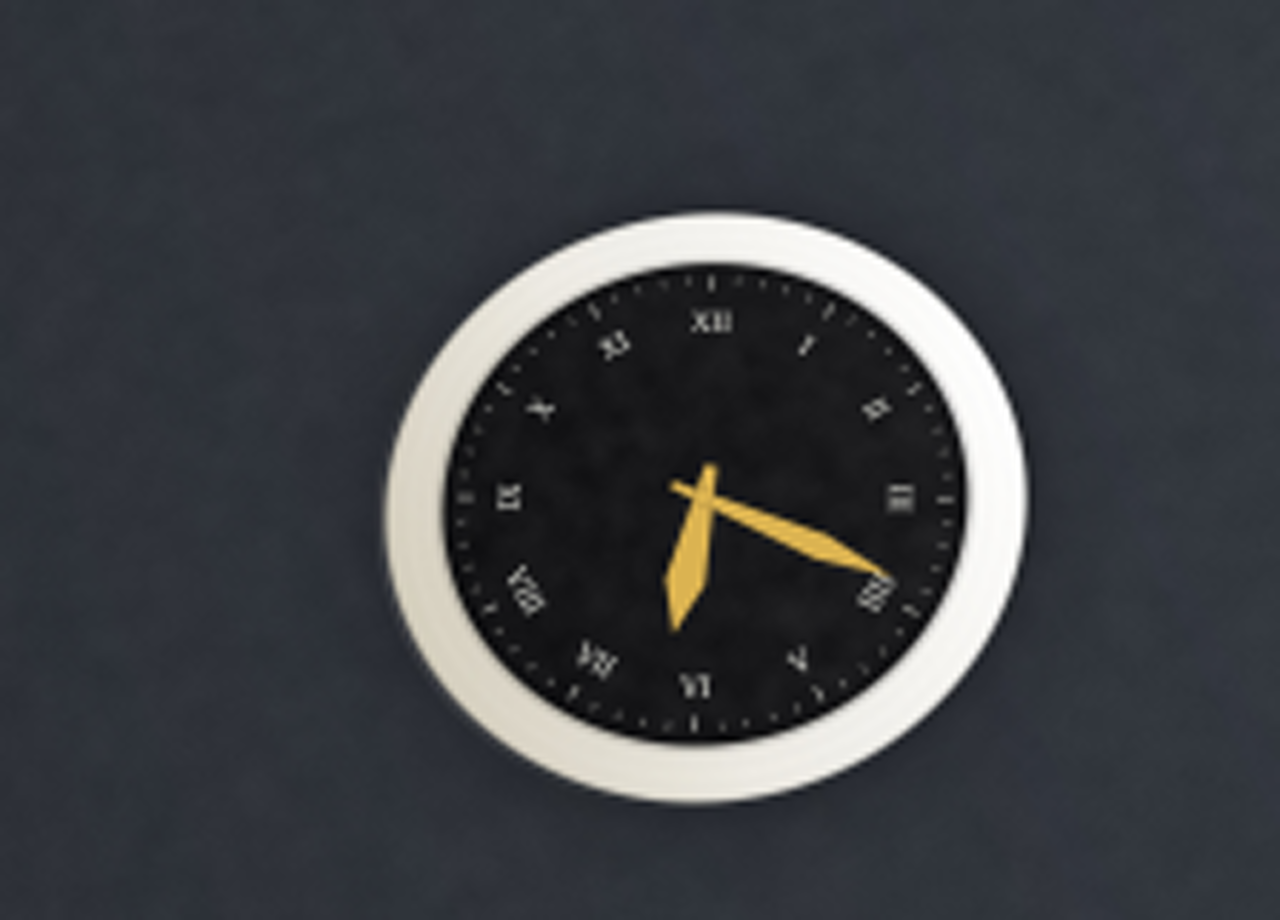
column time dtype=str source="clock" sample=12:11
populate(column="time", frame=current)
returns 6:19
